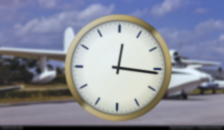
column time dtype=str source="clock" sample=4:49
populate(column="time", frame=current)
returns 12:16
